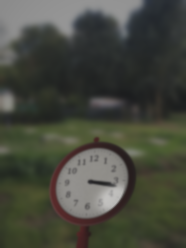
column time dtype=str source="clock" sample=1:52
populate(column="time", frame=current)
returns 3:17
